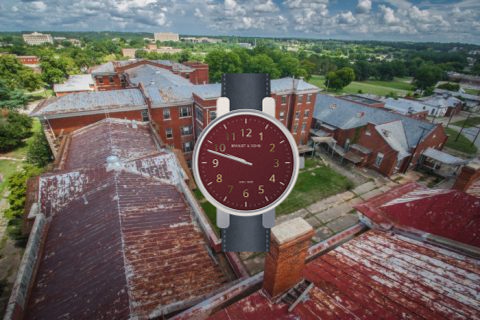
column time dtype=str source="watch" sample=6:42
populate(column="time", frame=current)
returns 9:48
